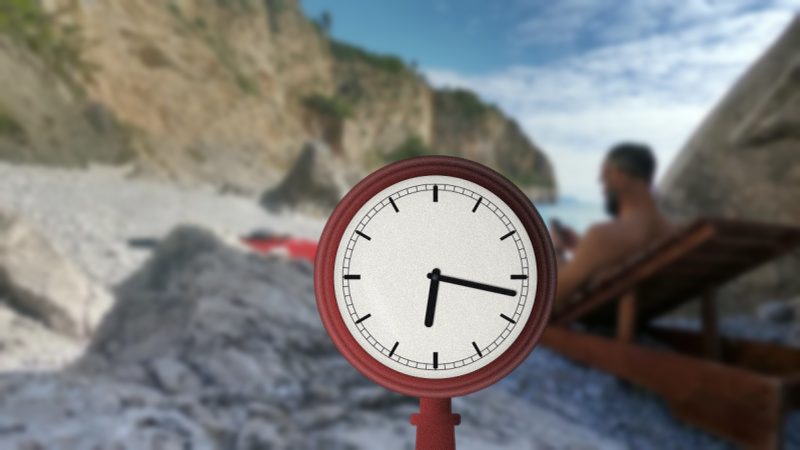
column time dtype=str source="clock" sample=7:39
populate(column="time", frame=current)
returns 6:17
